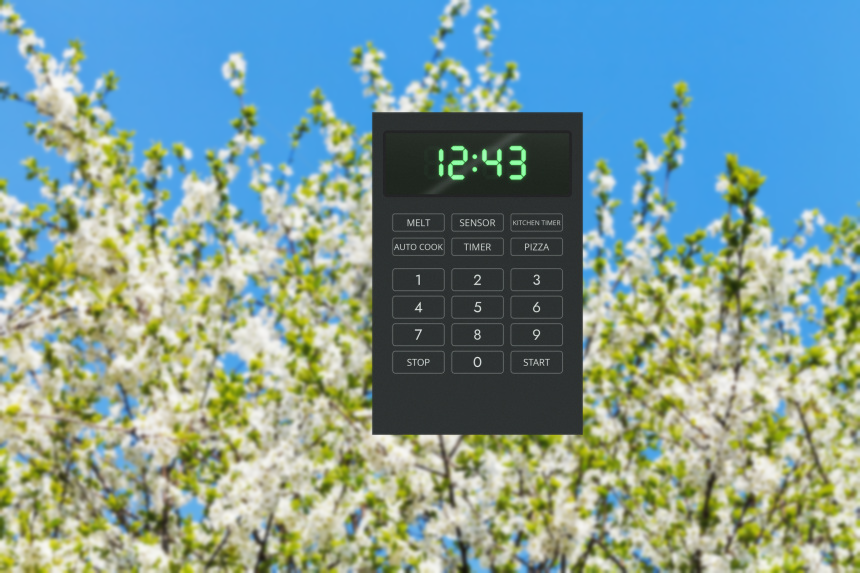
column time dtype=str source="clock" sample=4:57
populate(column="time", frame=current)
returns 12:43
